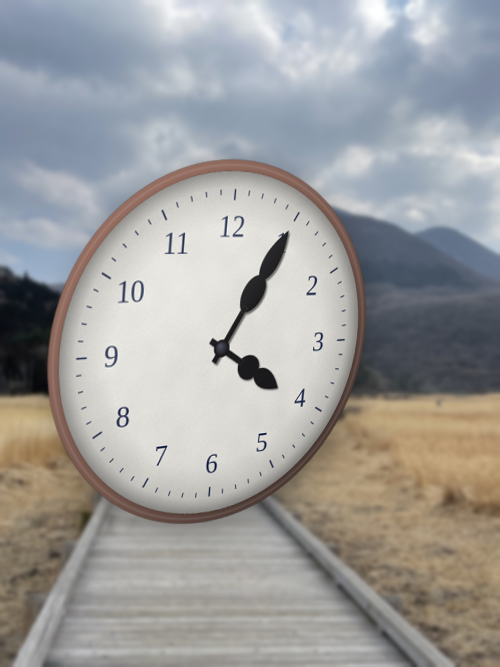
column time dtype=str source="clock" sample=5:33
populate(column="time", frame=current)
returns 4:05
